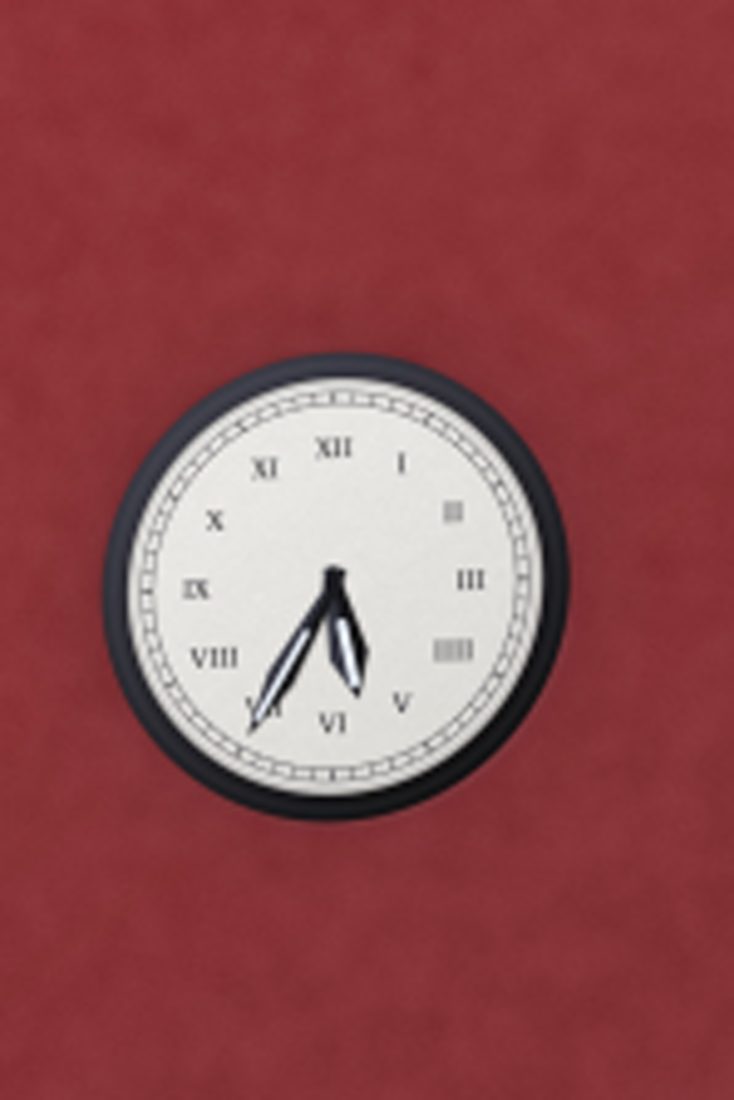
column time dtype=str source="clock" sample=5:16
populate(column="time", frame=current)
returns 5:35
